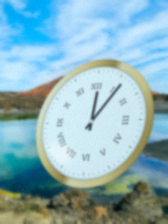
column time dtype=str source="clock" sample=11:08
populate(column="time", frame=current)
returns 12:06
